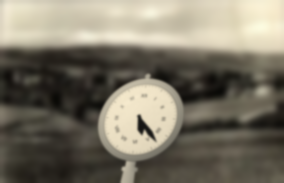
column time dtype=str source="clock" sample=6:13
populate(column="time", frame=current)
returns 5:23
